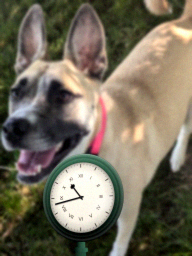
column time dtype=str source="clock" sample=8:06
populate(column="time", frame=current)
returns 10:43
